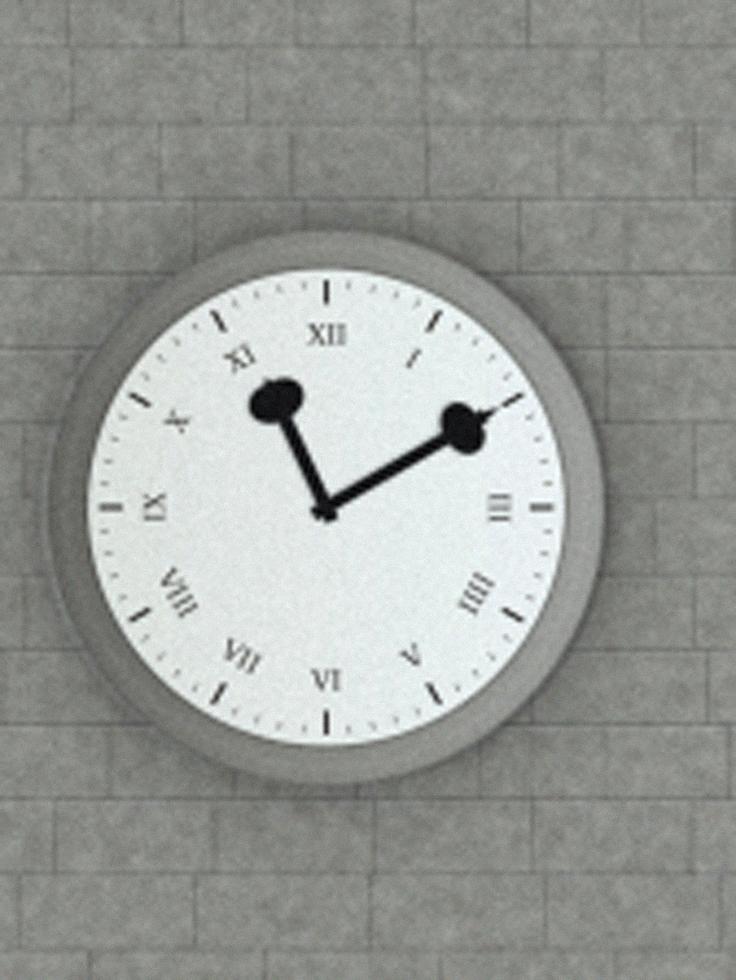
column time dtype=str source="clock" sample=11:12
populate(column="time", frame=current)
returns 11:10
